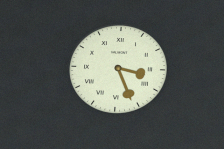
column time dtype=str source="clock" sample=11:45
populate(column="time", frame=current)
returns 3:26
